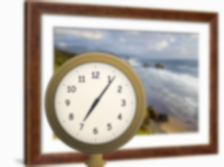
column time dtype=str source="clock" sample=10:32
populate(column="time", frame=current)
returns 7:06
